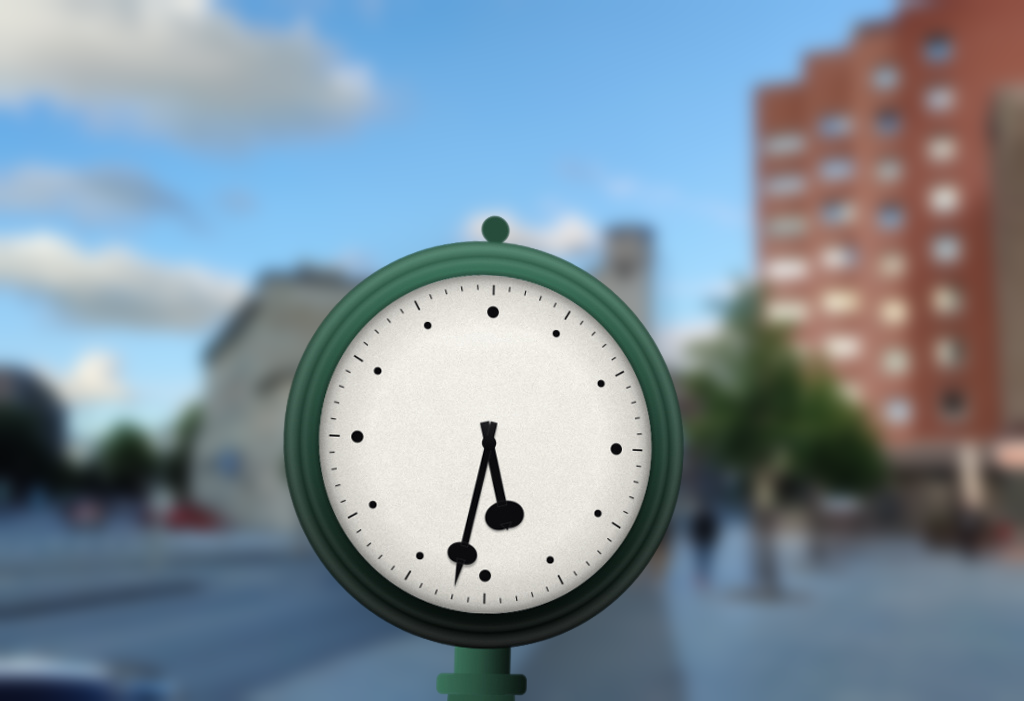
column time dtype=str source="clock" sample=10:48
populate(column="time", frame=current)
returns 5:32
